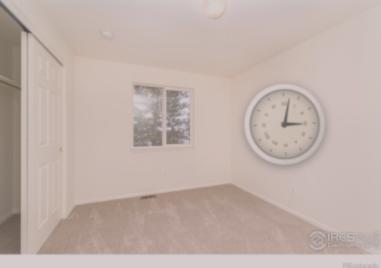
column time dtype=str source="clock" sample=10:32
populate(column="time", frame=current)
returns 3:02
